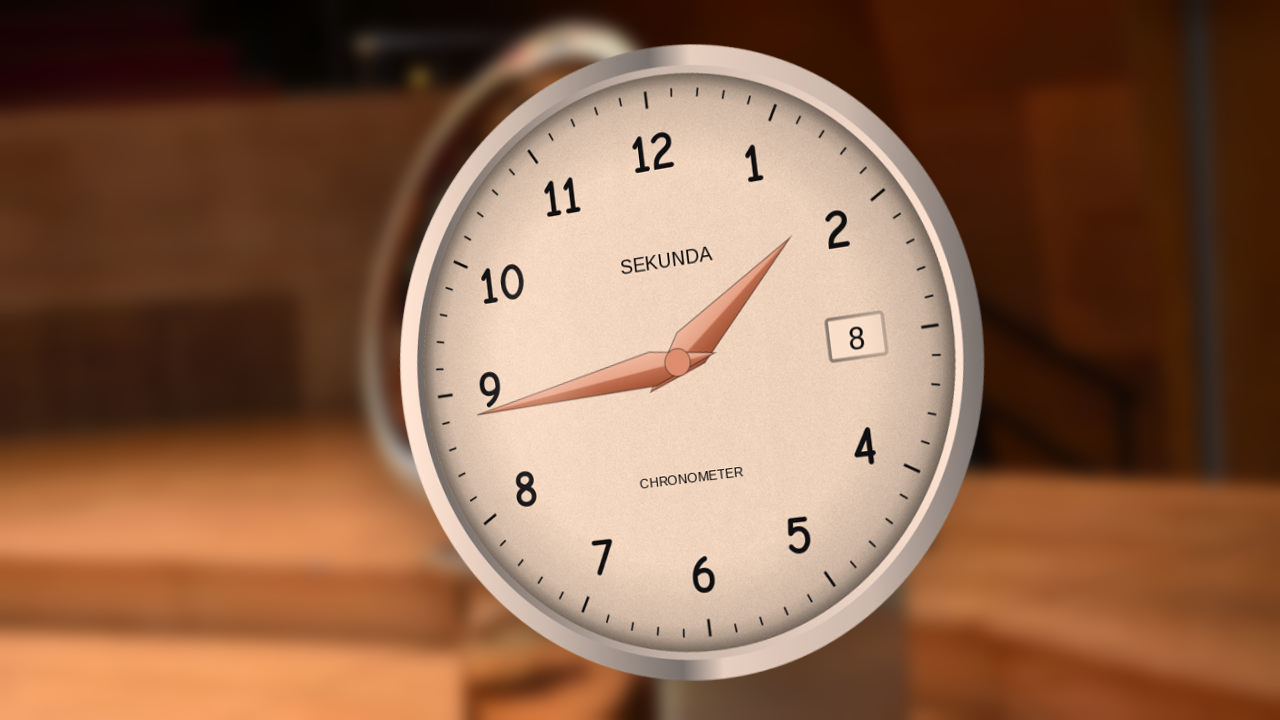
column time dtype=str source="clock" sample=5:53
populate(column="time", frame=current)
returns 1:44
